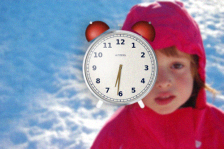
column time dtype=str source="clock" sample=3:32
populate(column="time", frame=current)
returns 6:31
